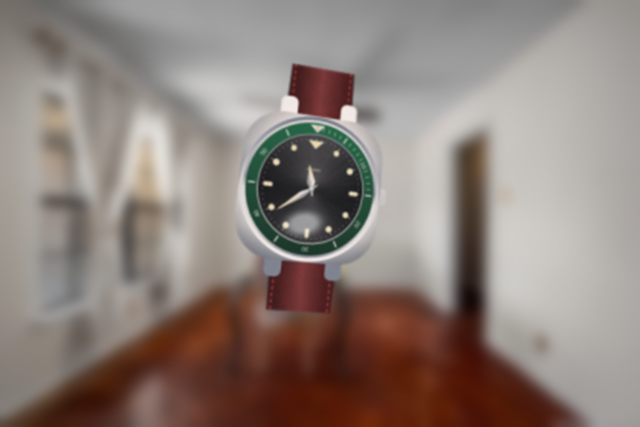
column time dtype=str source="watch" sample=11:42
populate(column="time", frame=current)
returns 11:39
